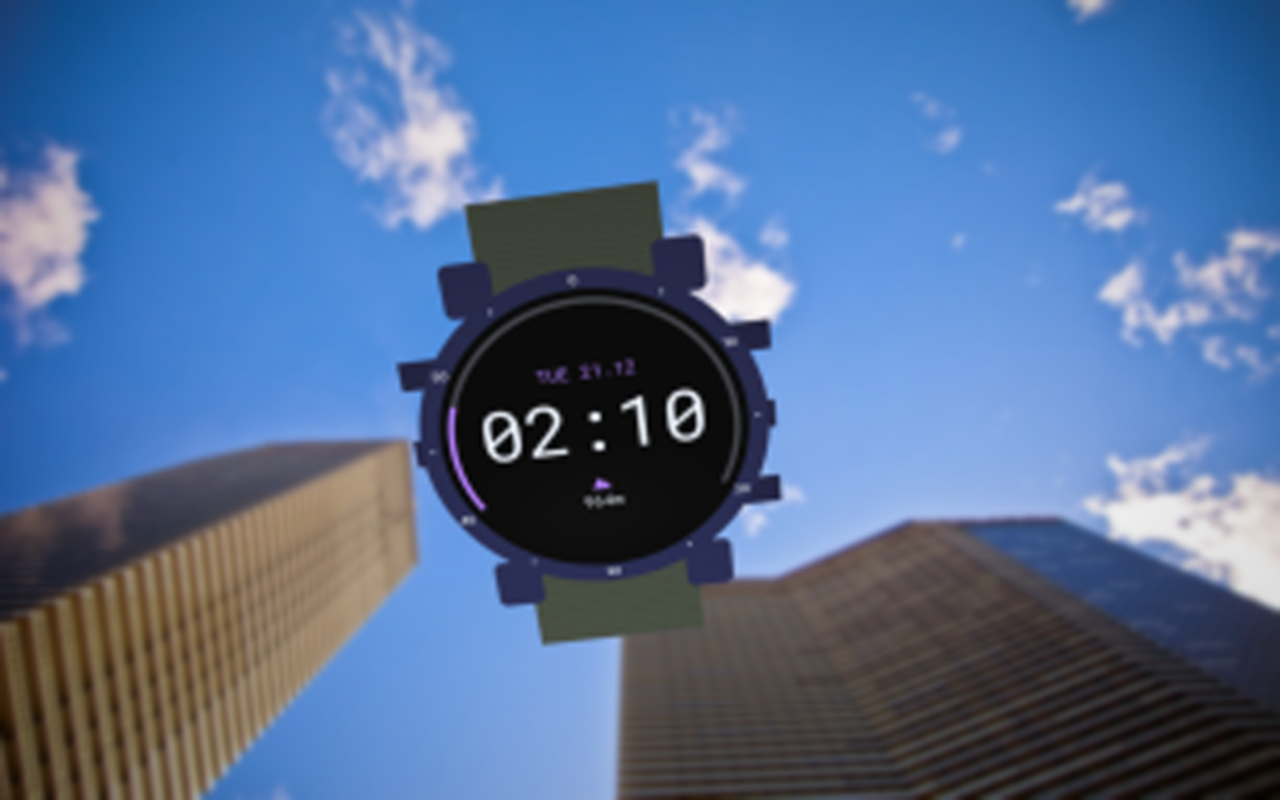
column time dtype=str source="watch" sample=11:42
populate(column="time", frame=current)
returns 2:10
